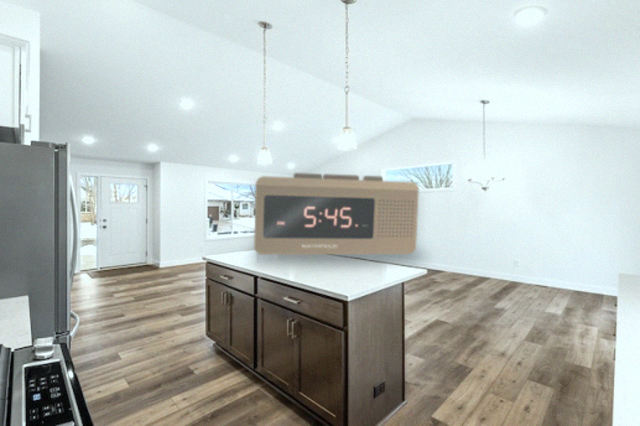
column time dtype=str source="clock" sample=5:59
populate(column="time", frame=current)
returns 5:45
